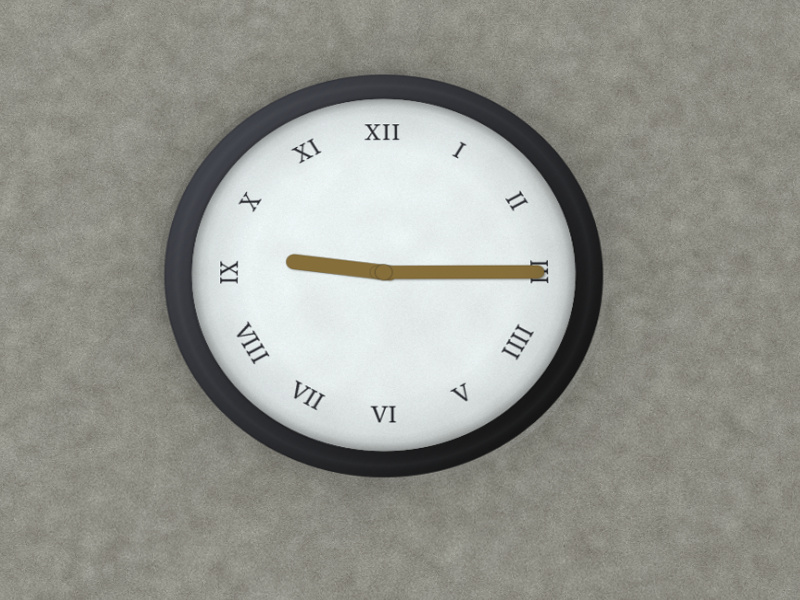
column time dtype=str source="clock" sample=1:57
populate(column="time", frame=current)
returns 9:15
